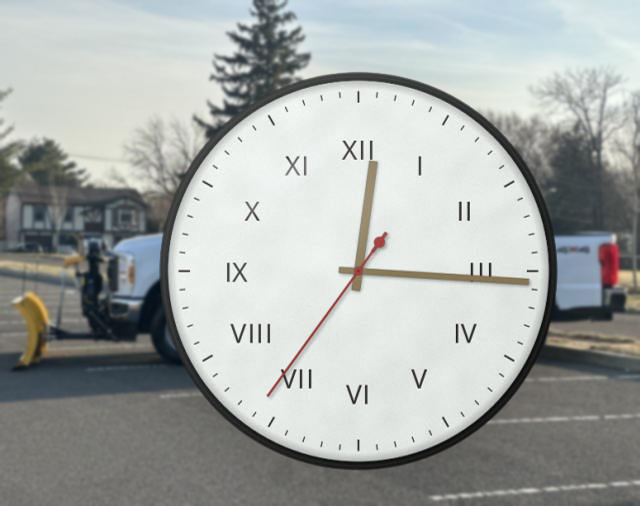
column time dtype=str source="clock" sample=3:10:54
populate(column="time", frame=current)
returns 12:15:36
